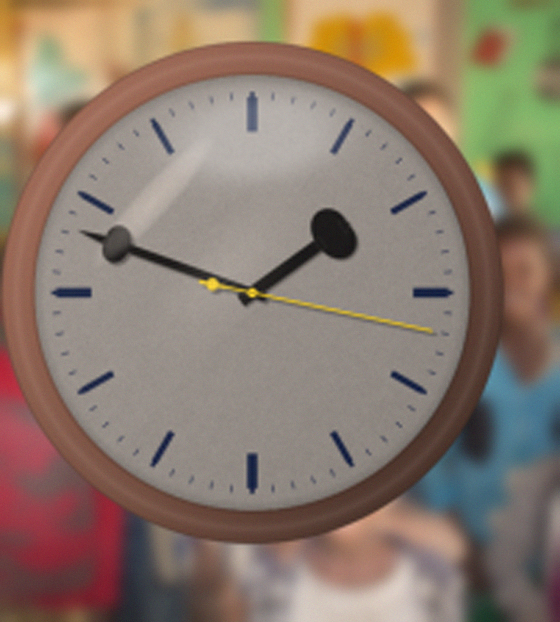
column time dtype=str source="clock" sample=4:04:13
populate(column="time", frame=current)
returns 1:48:17
